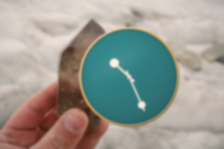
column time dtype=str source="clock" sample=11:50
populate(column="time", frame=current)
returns 10:26
